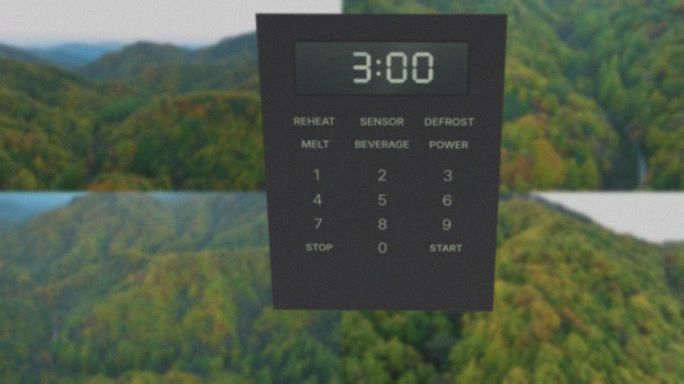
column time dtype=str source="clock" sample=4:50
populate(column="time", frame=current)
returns 3:00
